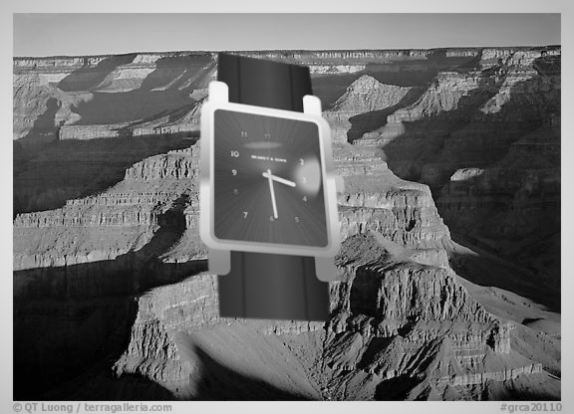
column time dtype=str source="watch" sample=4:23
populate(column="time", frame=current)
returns 3:29
